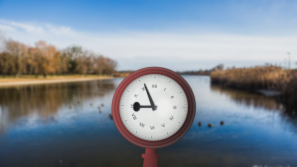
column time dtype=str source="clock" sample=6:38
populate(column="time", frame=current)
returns 8:56
